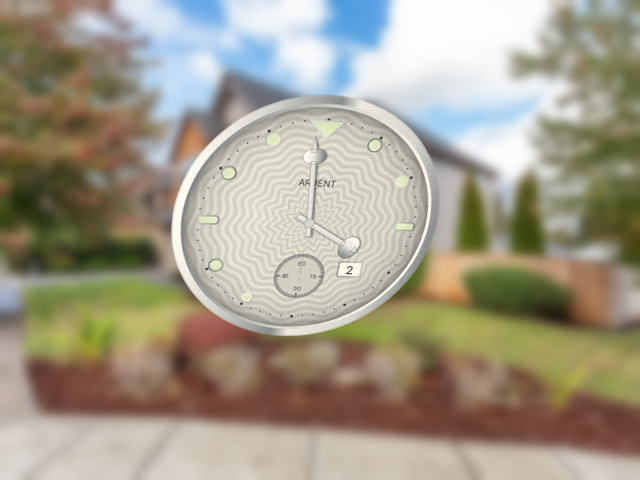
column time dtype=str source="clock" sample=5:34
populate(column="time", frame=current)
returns 3:59
